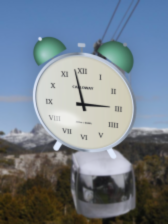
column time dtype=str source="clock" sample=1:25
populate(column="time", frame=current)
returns 2:58
